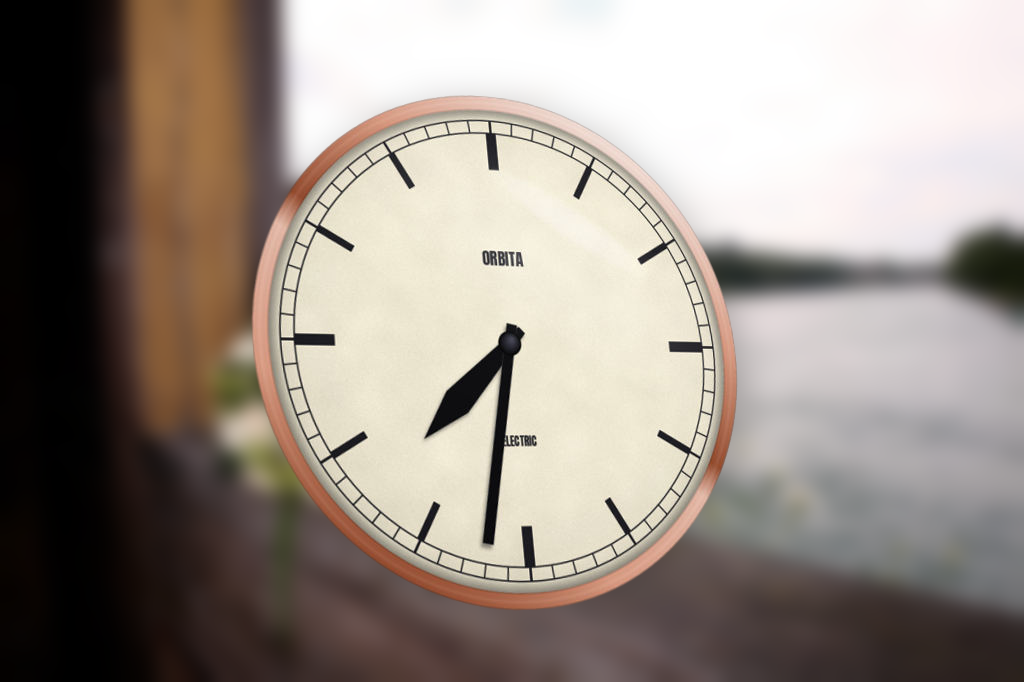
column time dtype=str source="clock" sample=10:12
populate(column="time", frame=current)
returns 7:32
